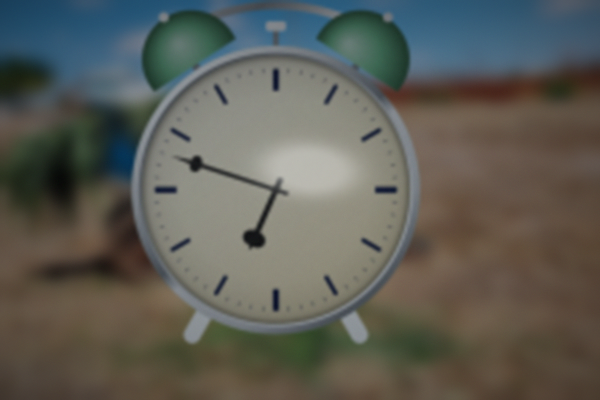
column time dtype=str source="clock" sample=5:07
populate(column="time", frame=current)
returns 6:48
